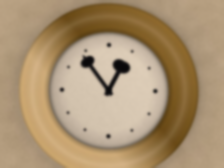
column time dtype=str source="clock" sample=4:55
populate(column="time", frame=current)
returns 12:54
